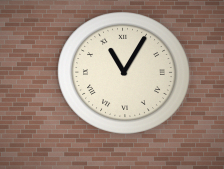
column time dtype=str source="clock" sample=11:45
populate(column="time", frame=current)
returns 11:05
